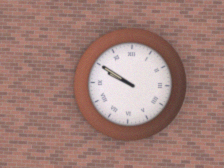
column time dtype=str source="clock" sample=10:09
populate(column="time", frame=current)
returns 9:50
